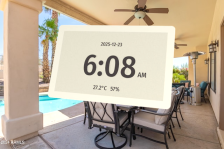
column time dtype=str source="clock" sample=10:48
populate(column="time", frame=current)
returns 6:08
